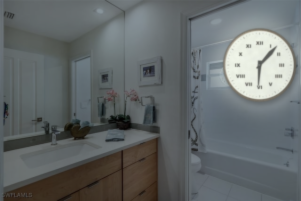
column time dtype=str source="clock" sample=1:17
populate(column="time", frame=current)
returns 6:07
